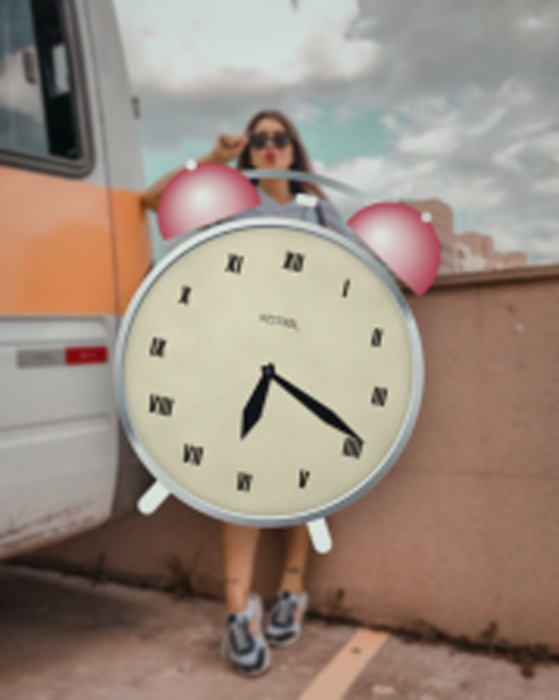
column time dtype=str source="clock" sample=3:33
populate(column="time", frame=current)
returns 6:19
